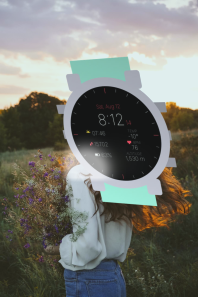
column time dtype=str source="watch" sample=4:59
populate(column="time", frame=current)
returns 8:12
